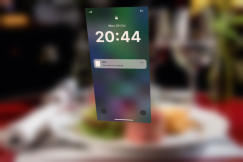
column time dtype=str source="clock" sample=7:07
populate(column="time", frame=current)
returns 20:44
